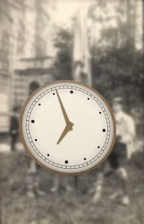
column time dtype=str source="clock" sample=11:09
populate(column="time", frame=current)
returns 6:56
